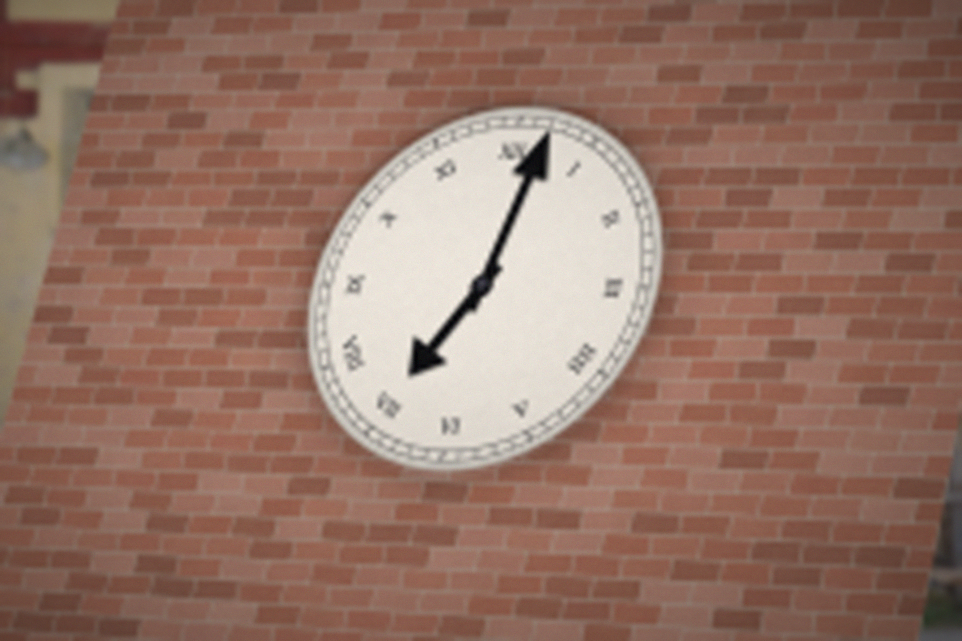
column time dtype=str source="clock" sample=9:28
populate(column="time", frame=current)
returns 7:02
